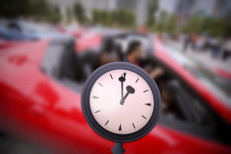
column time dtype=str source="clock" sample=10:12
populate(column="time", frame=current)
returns 12:59
